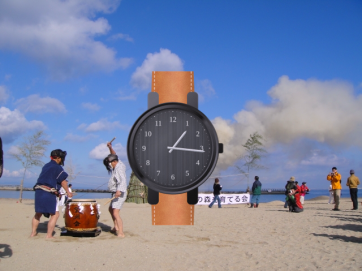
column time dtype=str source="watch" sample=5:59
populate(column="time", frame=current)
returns 1:16
